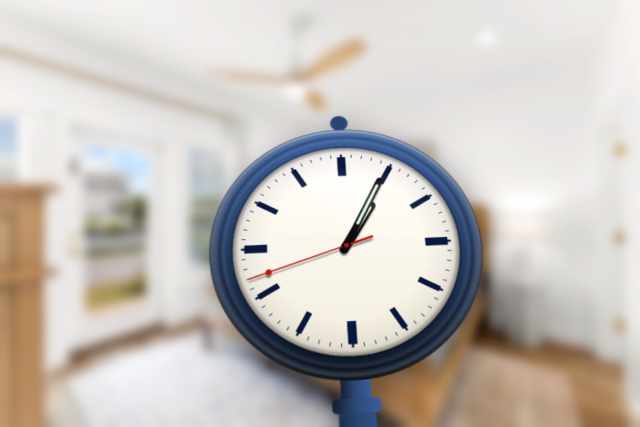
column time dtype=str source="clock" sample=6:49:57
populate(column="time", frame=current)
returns 1:04:42
